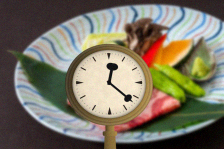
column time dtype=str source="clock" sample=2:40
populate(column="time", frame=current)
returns 12:22
